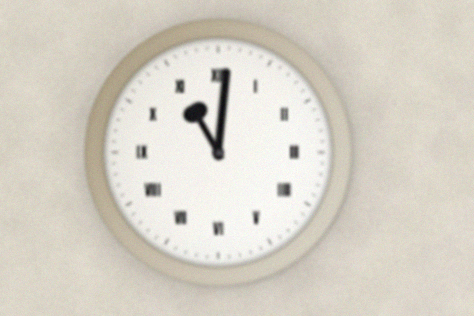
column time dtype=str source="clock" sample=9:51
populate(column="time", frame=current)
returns 11:01
